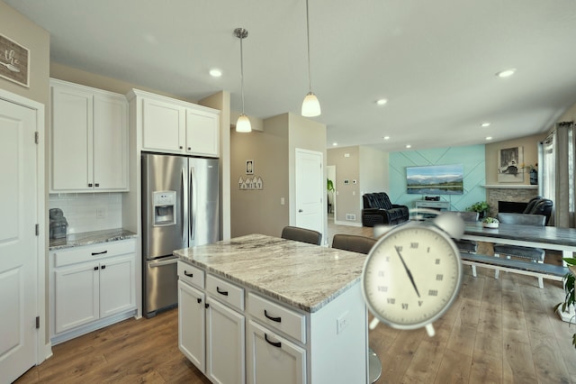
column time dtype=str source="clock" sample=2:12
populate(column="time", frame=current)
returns 4:54
